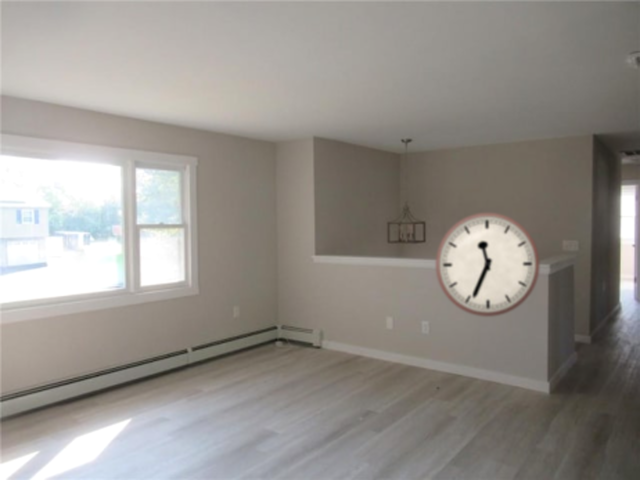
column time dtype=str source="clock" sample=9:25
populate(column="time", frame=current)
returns 11:34
